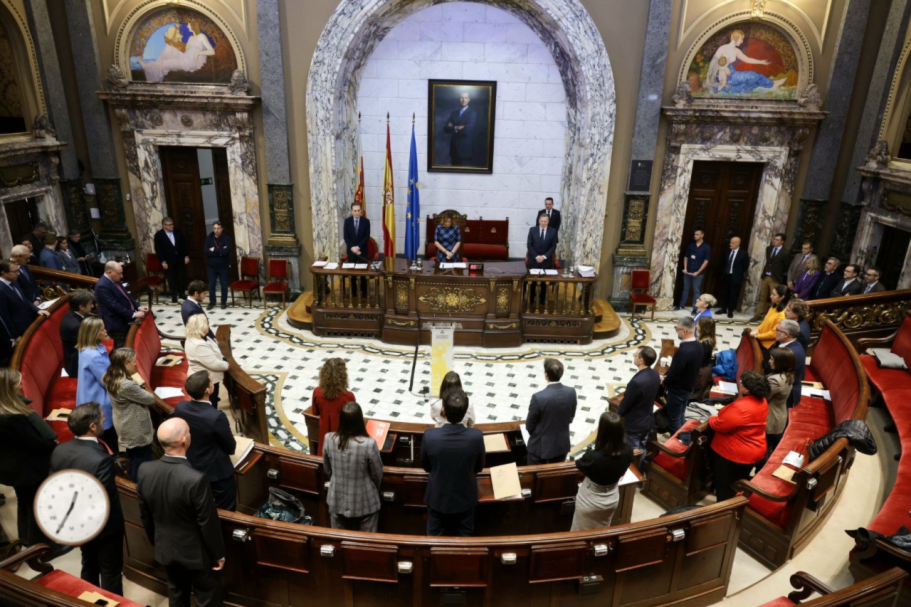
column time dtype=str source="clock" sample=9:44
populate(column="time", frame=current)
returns 12:35
